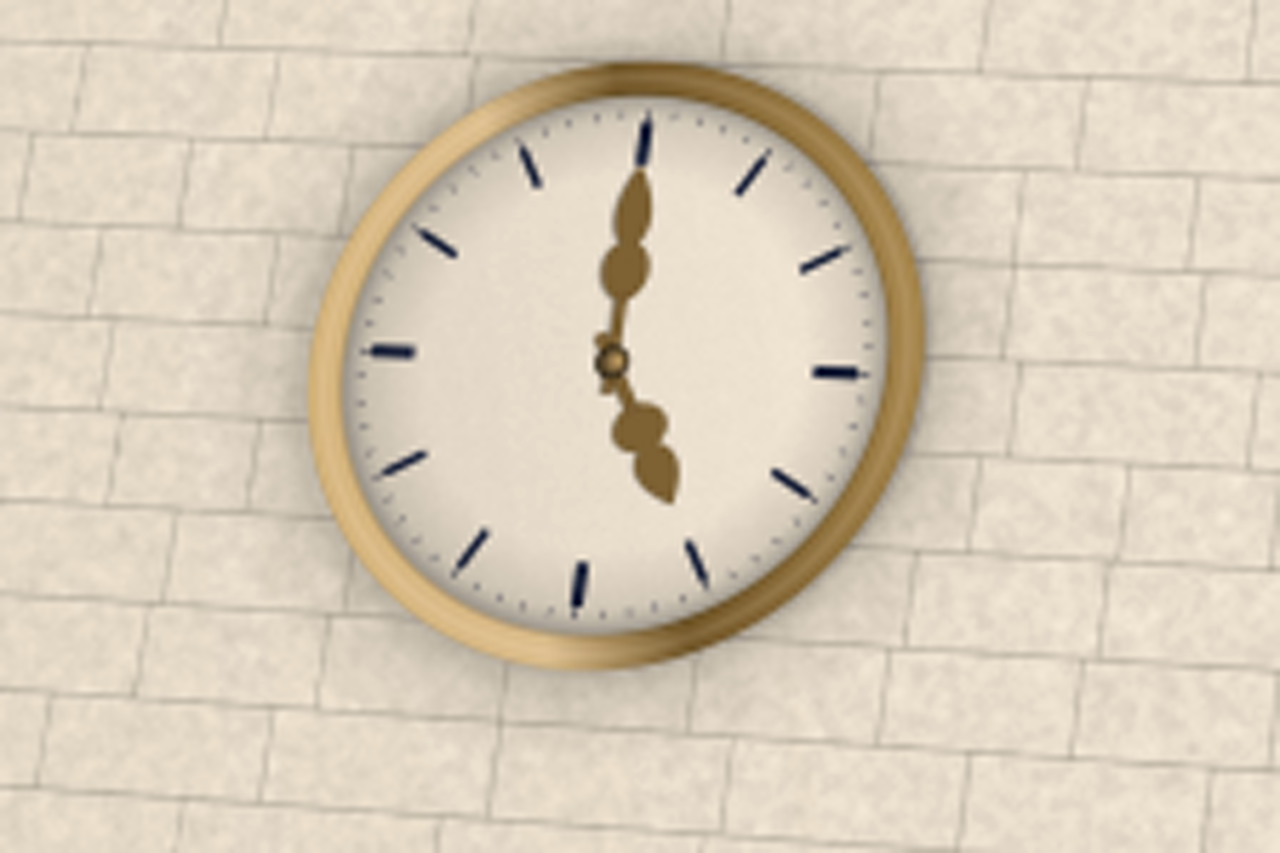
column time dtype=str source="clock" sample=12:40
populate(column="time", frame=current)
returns 5:00
